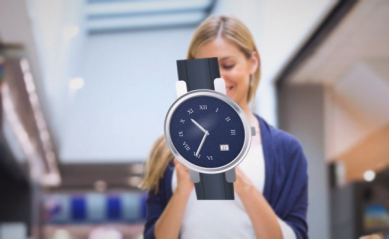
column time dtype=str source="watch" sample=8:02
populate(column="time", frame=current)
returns 10:35
